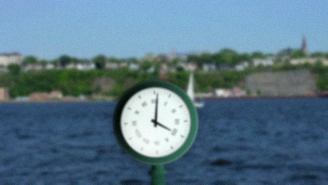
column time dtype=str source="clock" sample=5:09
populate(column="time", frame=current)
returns 4:01
